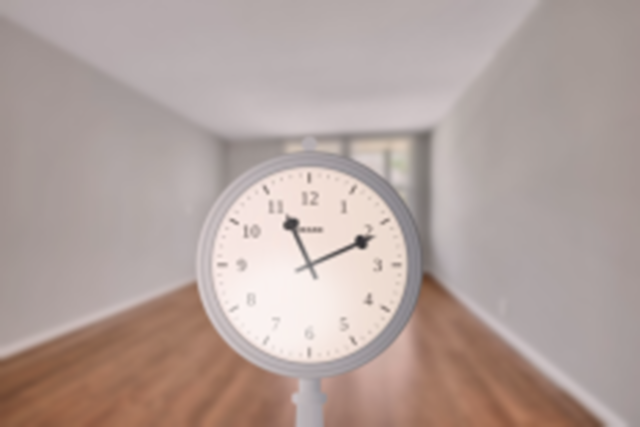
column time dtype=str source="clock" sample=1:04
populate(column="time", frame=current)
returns 11:11
